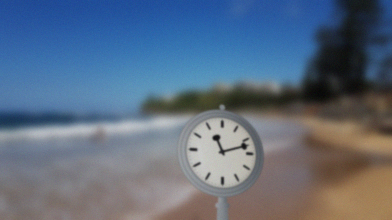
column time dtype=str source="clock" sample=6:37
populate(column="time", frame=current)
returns 11:12
